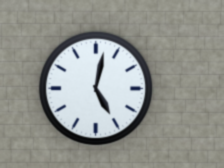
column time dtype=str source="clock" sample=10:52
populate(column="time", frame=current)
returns 5:02
